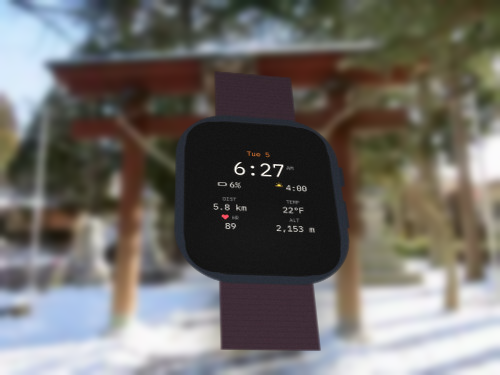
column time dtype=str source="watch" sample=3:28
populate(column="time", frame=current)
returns 6:27
